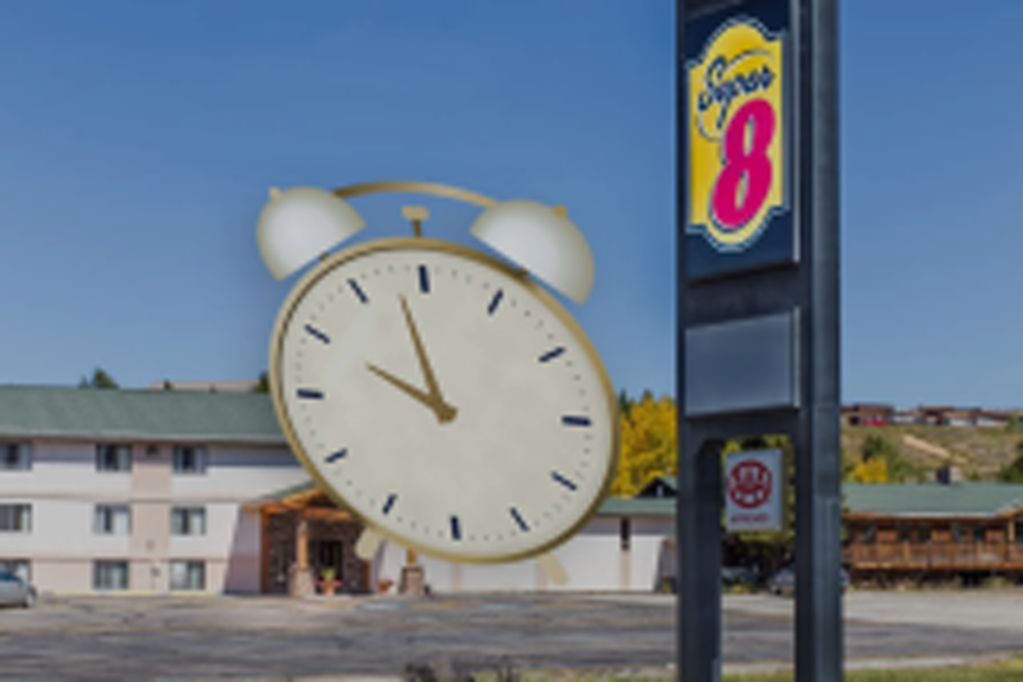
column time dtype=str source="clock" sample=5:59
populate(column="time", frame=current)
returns 9:58
